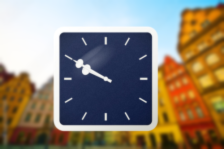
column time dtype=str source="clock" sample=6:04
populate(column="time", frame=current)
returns 9:50
